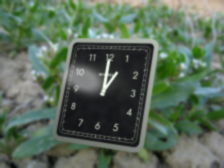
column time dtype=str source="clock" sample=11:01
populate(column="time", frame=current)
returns 1:00
